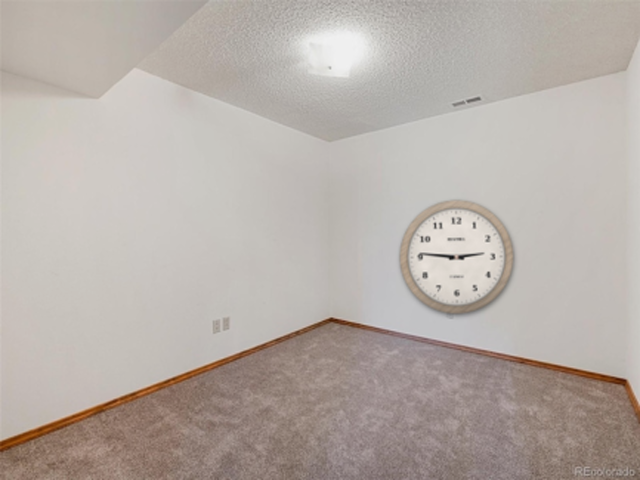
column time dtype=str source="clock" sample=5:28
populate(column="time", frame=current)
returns 2:46
